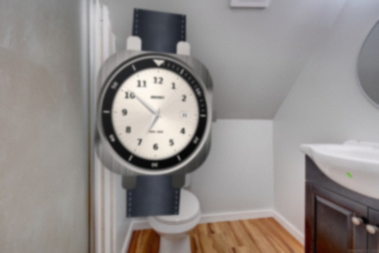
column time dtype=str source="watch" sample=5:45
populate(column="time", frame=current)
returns 6:51
